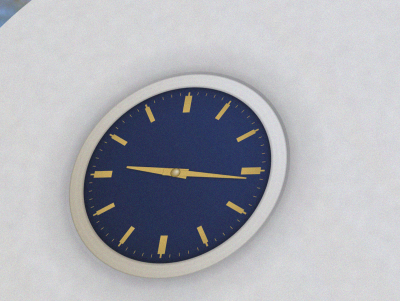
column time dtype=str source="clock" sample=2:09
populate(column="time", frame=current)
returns 9:16
